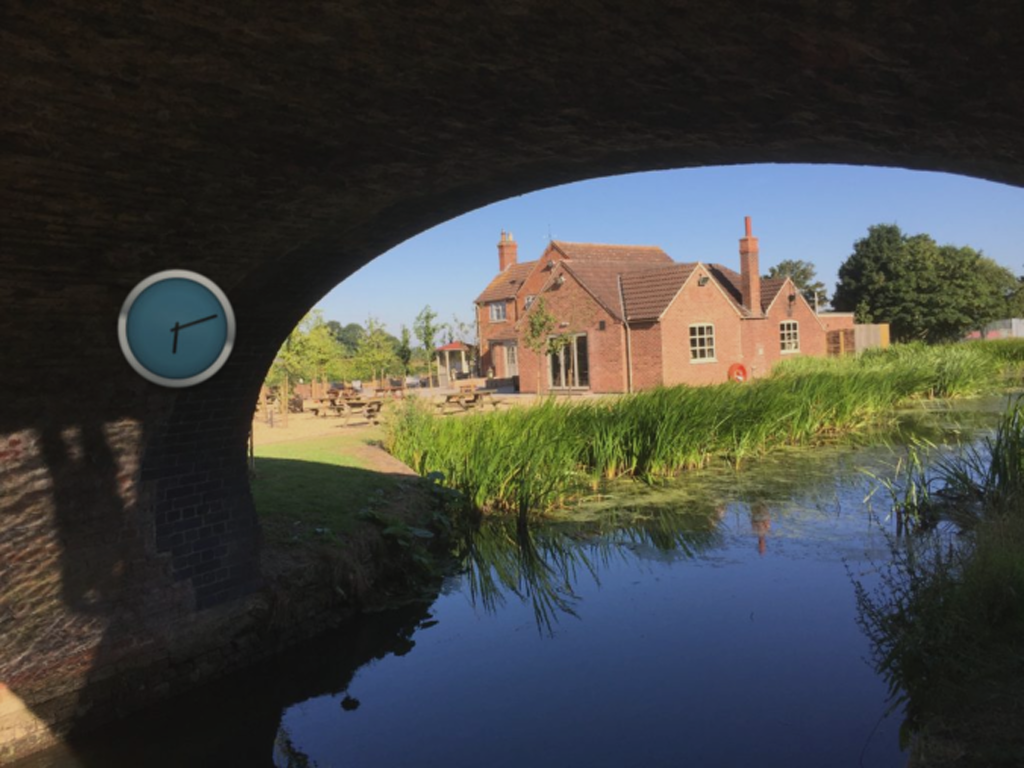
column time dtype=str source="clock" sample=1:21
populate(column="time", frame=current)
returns 6:12
